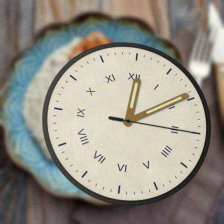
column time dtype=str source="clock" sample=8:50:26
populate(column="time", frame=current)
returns 12:09:15
